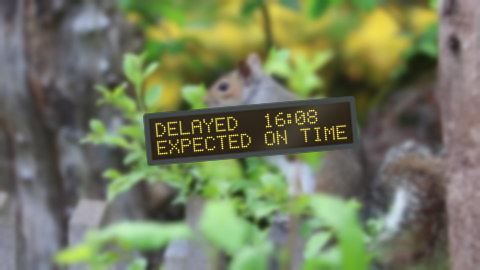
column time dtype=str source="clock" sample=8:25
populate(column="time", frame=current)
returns 16:08
